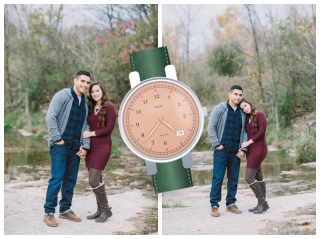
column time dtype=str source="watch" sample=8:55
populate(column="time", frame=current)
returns 4:38
